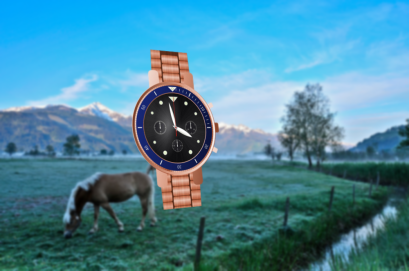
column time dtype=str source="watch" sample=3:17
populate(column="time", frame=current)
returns 3:58
